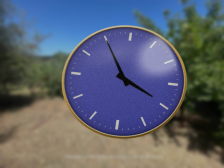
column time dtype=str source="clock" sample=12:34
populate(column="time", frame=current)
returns 3:55
